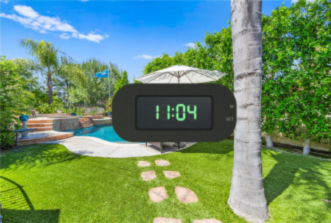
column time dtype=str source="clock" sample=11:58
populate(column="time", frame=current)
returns 11:04
